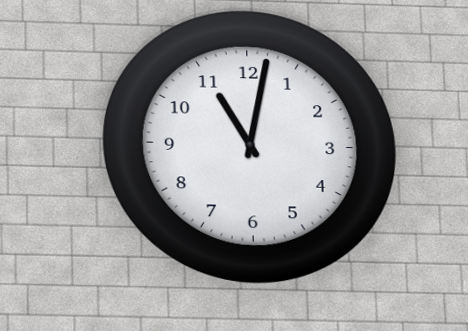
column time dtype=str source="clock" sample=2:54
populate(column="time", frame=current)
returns 11:02
